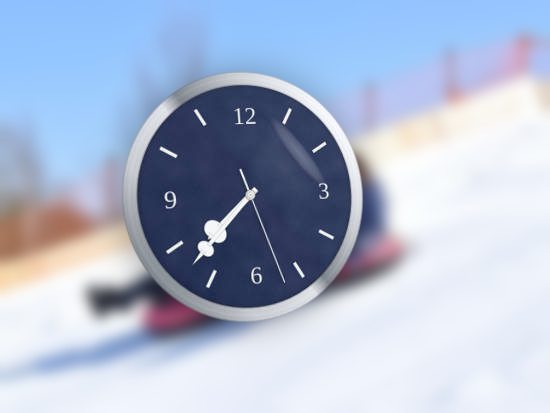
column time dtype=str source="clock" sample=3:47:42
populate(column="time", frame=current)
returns 7:37:27
